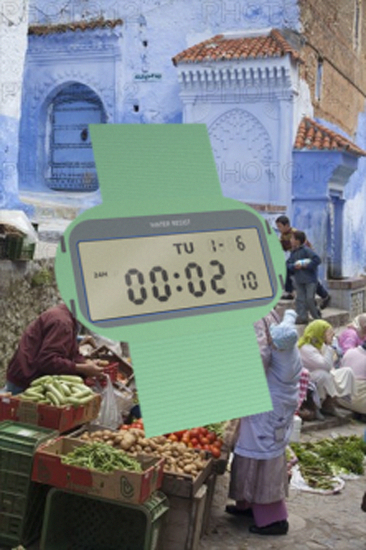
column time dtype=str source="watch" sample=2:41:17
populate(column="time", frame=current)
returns 0:02:10
